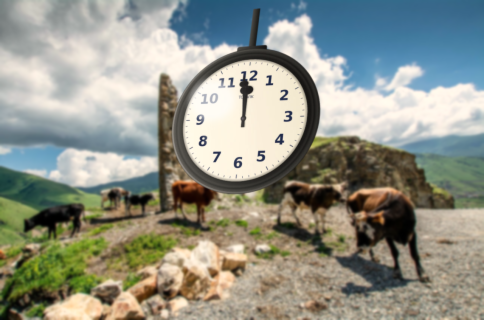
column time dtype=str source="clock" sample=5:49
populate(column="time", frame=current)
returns 11:59
